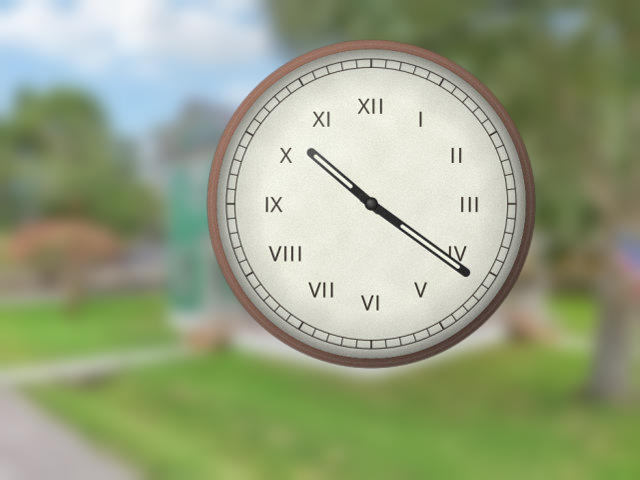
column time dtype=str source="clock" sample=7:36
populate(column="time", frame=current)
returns 10:21
